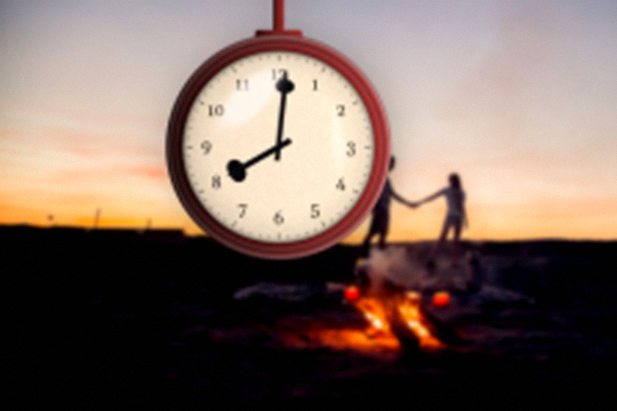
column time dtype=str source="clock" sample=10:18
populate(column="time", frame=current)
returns 8:01
